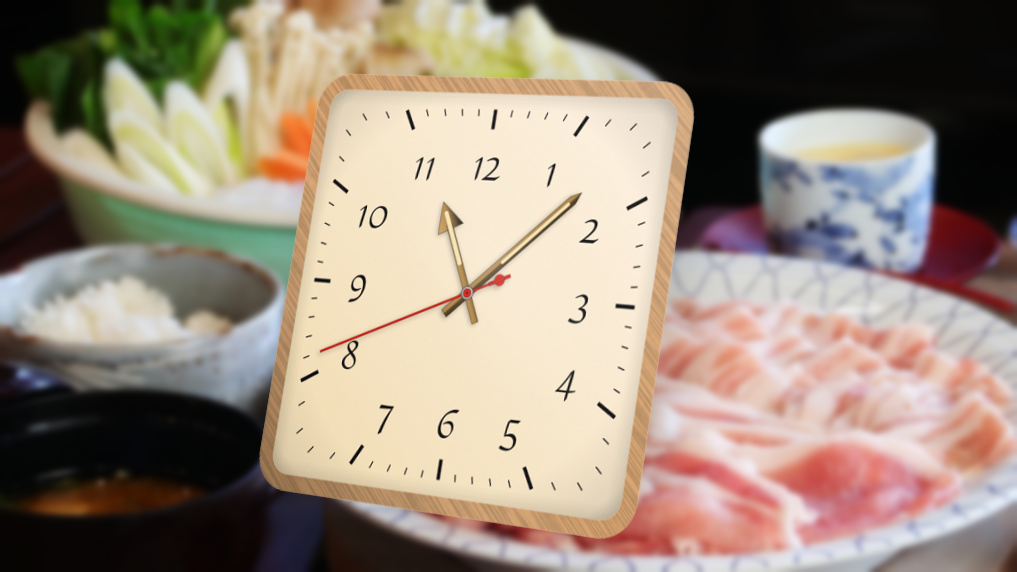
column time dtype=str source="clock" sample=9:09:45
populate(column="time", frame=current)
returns 11:07:41
